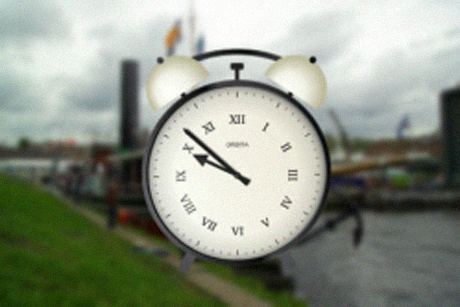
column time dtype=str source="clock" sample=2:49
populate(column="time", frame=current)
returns 9:52
